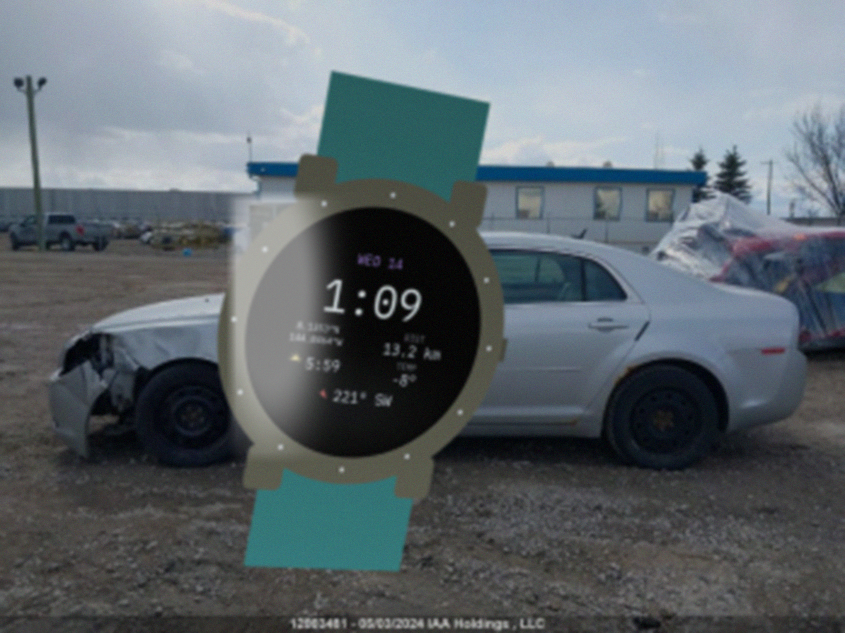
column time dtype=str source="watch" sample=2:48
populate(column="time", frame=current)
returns 1:09
